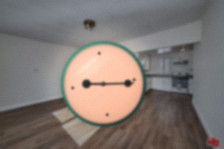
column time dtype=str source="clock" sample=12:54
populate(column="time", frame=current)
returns 9:16
